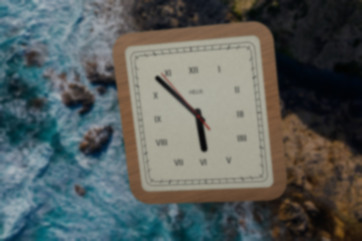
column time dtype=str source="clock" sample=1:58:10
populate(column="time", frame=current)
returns 5:52:54
